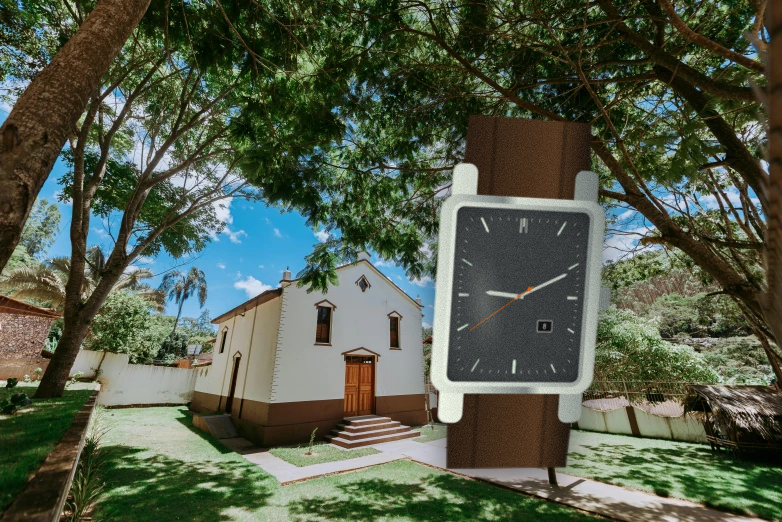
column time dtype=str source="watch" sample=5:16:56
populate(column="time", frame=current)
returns 9:10:39
